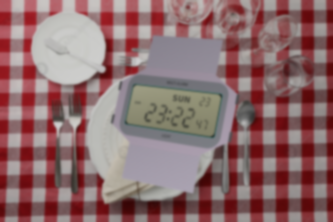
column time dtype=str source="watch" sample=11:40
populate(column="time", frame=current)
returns 23:22
